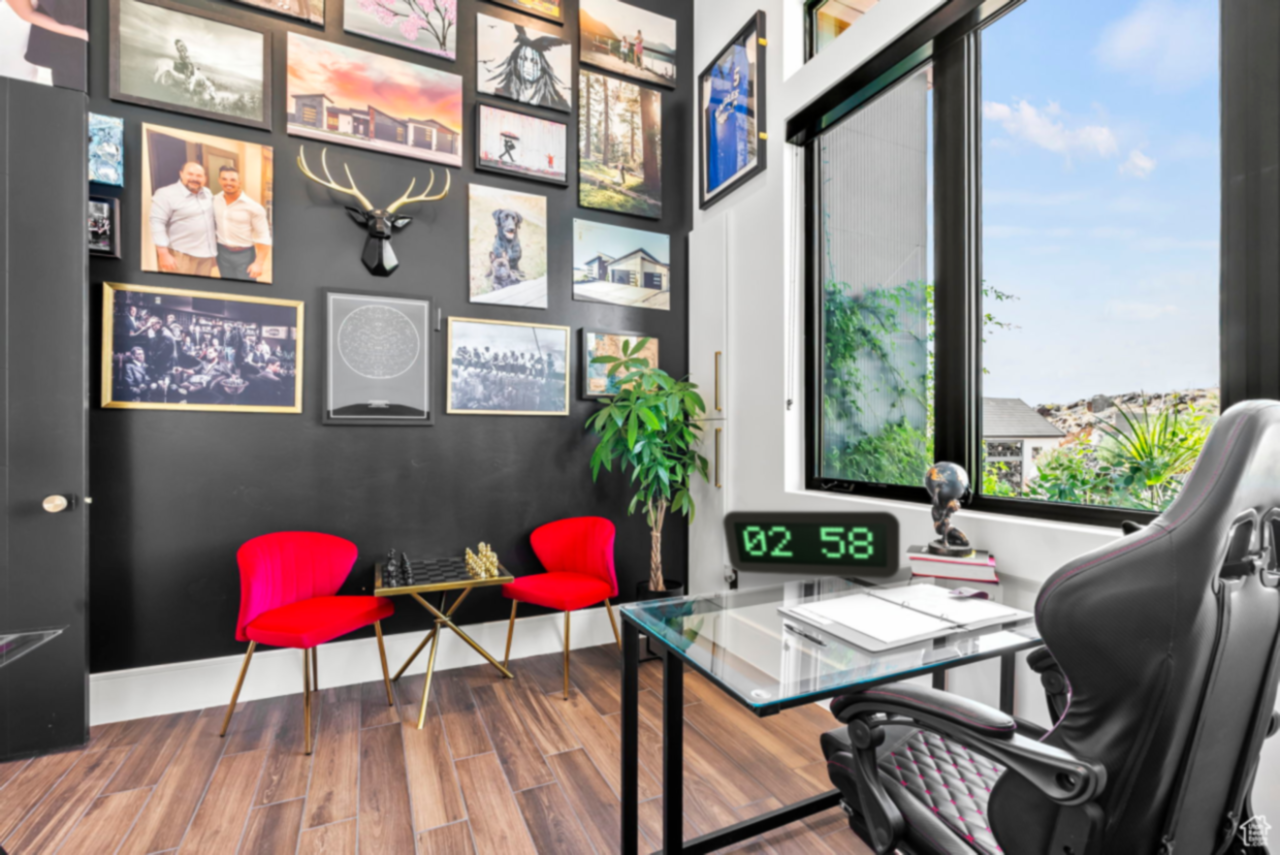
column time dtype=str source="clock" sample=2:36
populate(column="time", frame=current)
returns 2:58
